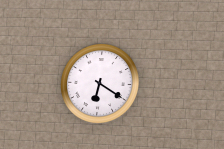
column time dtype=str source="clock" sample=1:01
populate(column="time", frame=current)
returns 6:20
